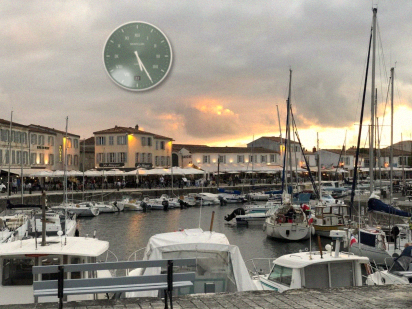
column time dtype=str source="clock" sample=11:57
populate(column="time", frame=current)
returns 5:25
